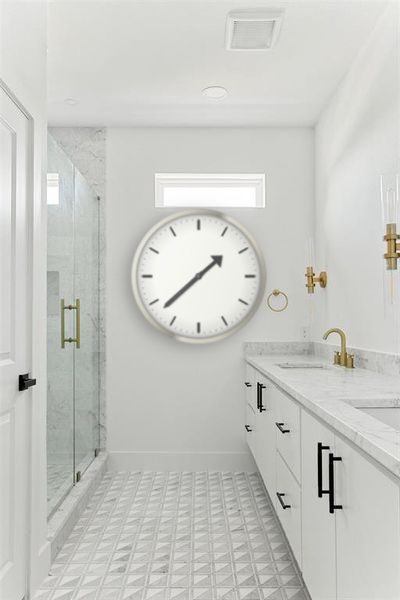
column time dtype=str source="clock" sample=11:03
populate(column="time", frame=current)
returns 1:38
